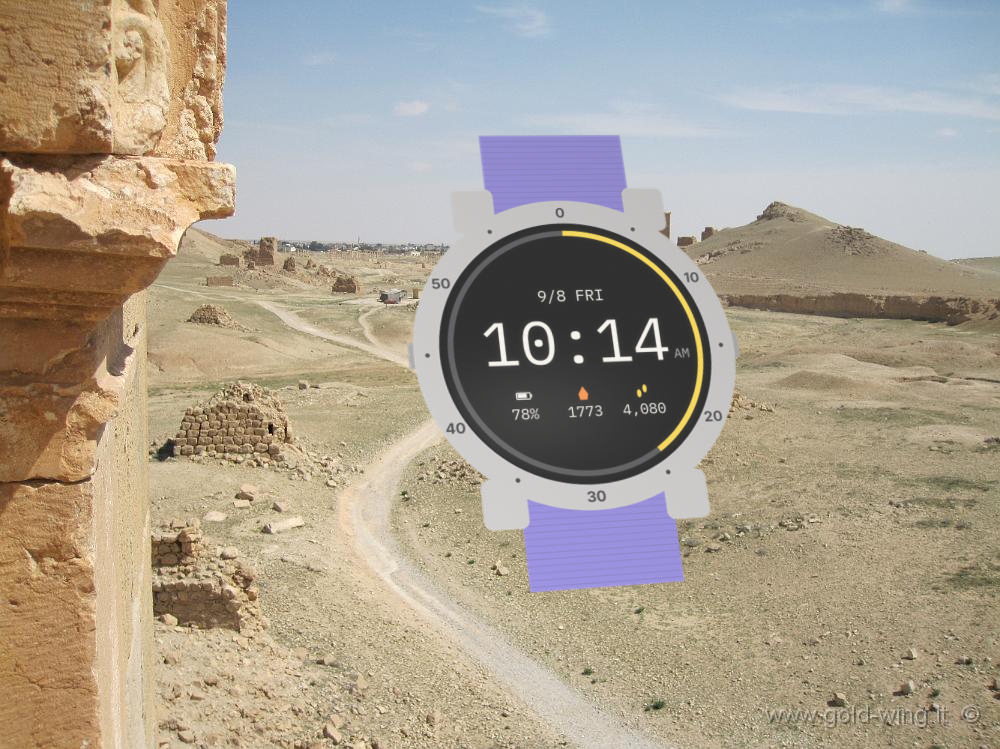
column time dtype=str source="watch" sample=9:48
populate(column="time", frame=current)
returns 10:14
